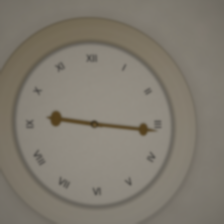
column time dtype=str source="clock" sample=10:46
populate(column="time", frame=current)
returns 9:16
